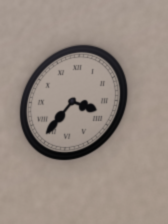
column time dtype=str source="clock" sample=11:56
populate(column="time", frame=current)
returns 3:36
